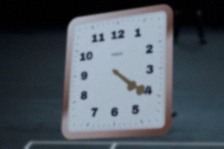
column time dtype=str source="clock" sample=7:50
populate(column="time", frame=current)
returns 4:21
